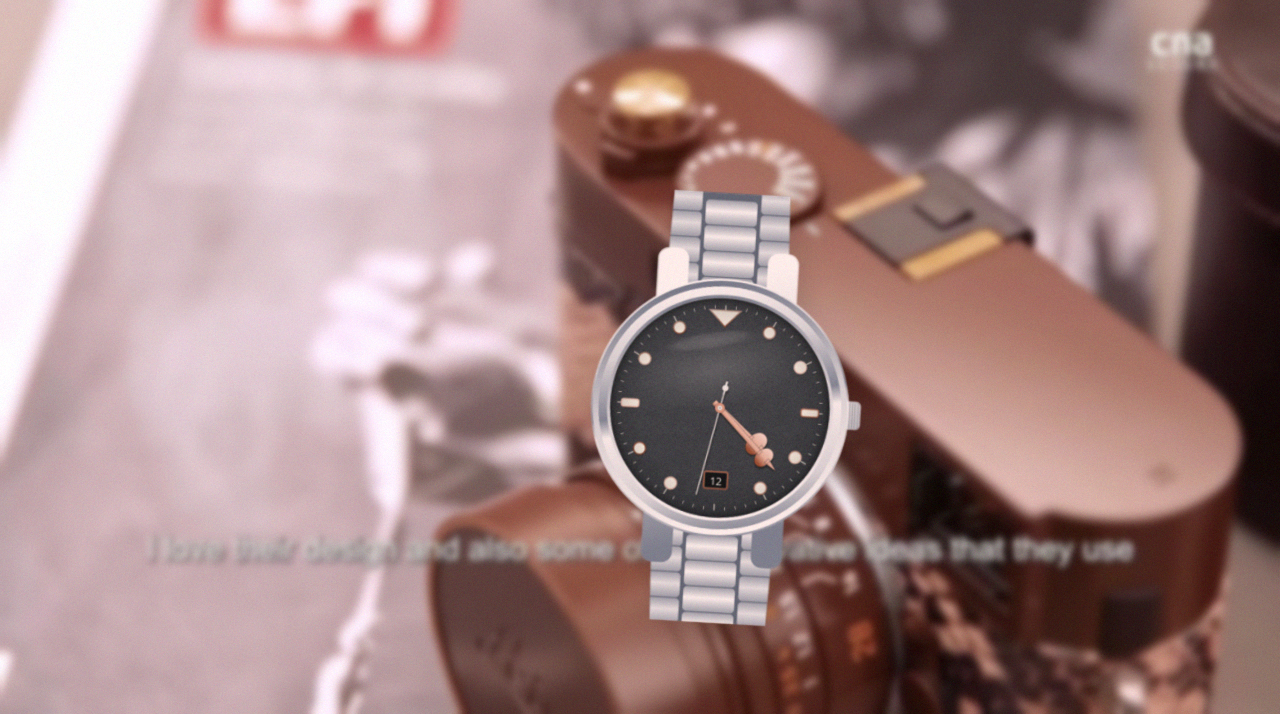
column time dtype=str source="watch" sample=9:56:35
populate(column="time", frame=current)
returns 4:22:32
